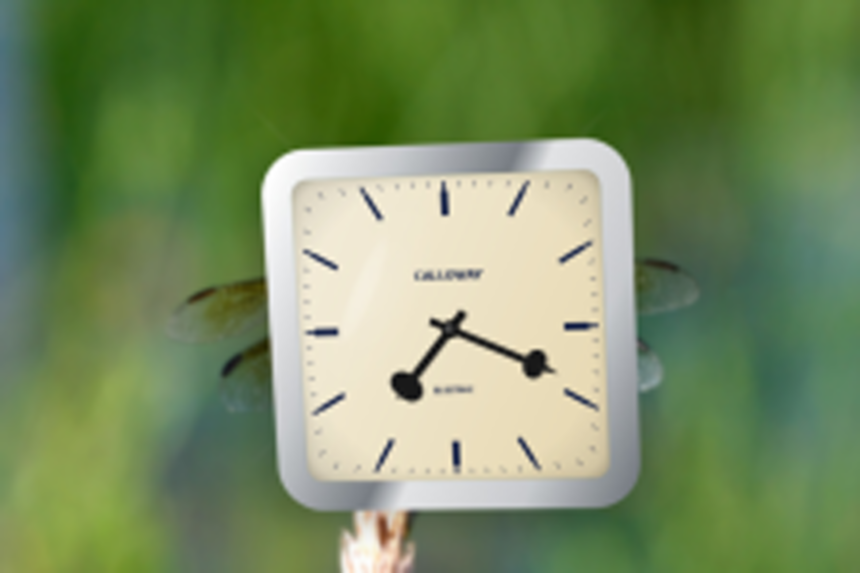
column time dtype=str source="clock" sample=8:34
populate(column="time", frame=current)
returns 7:19
